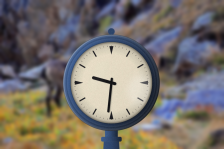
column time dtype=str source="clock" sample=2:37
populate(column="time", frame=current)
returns 9:31
